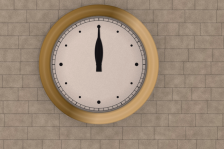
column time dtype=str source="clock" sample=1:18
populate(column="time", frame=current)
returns 12:00
